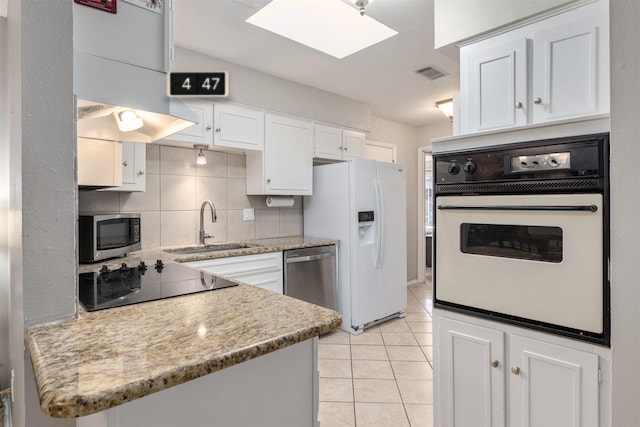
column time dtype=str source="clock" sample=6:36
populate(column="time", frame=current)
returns 4:47
